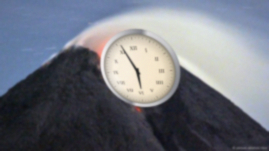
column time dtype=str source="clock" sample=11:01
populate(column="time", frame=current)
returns 5:56
